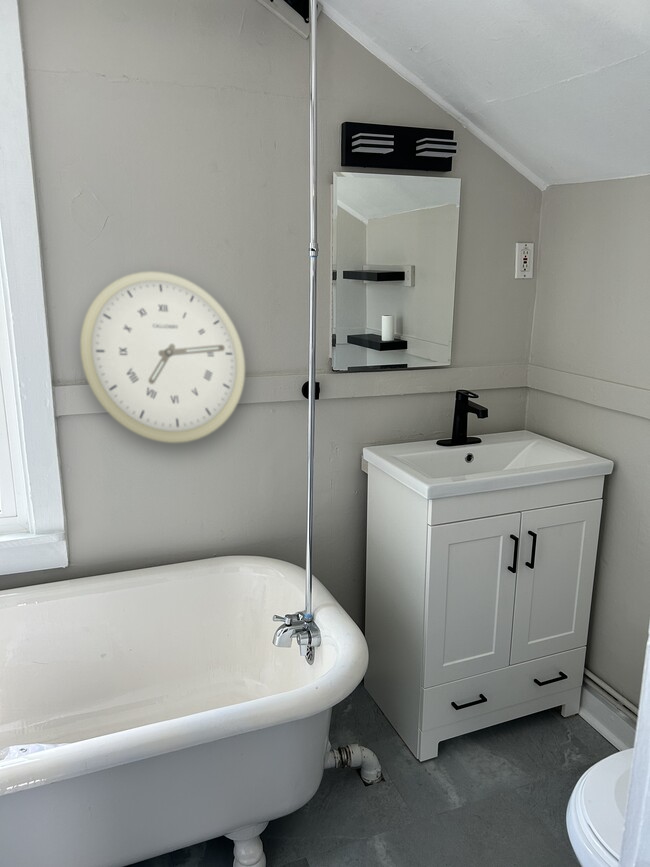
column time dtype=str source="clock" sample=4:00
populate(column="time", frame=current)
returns 7:14
